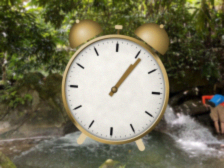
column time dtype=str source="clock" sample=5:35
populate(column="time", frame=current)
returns 1:06
